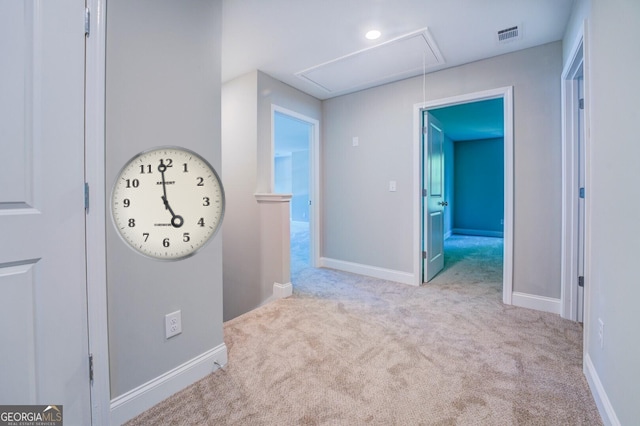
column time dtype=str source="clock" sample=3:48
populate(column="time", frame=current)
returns 4:59
